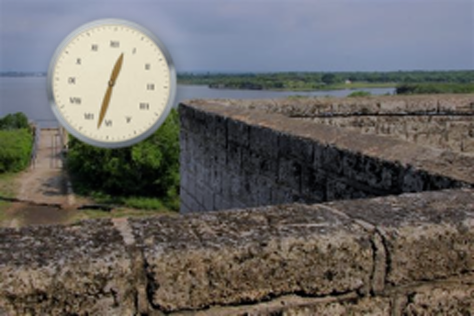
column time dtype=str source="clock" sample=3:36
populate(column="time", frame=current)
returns 12:32
